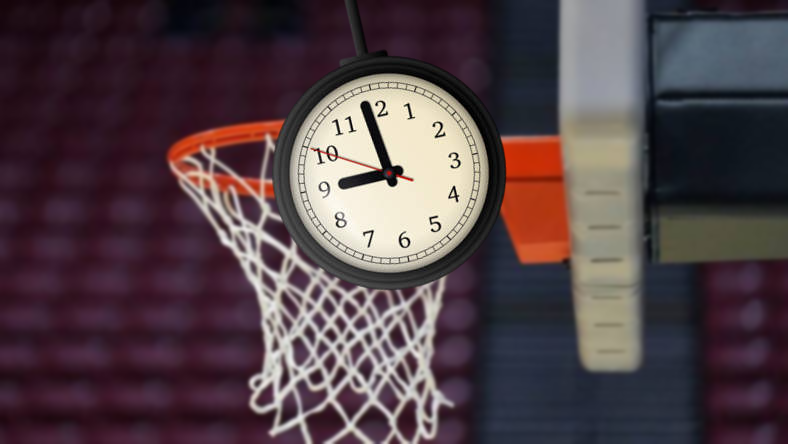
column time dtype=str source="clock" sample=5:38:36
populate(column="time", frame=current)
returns 8:58:50
